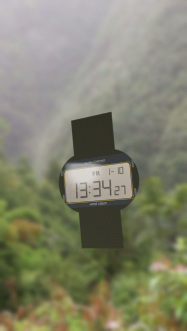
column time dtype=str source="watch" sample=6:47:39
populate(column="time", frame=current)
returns 13:34:27
